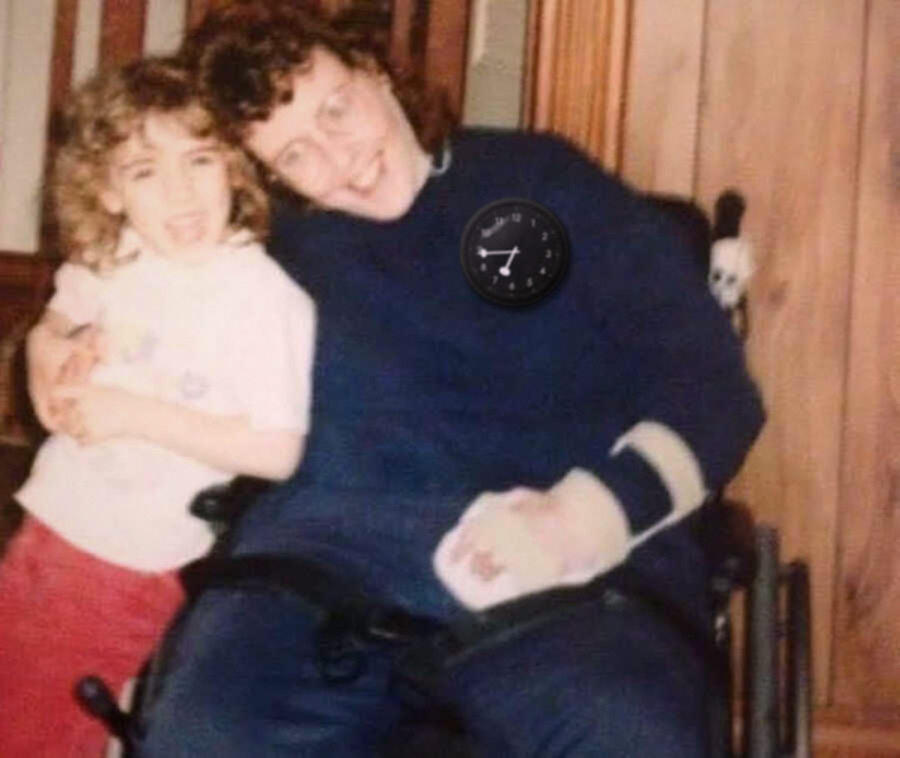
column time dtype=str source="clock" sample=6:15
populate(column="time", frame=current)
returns 6:44
